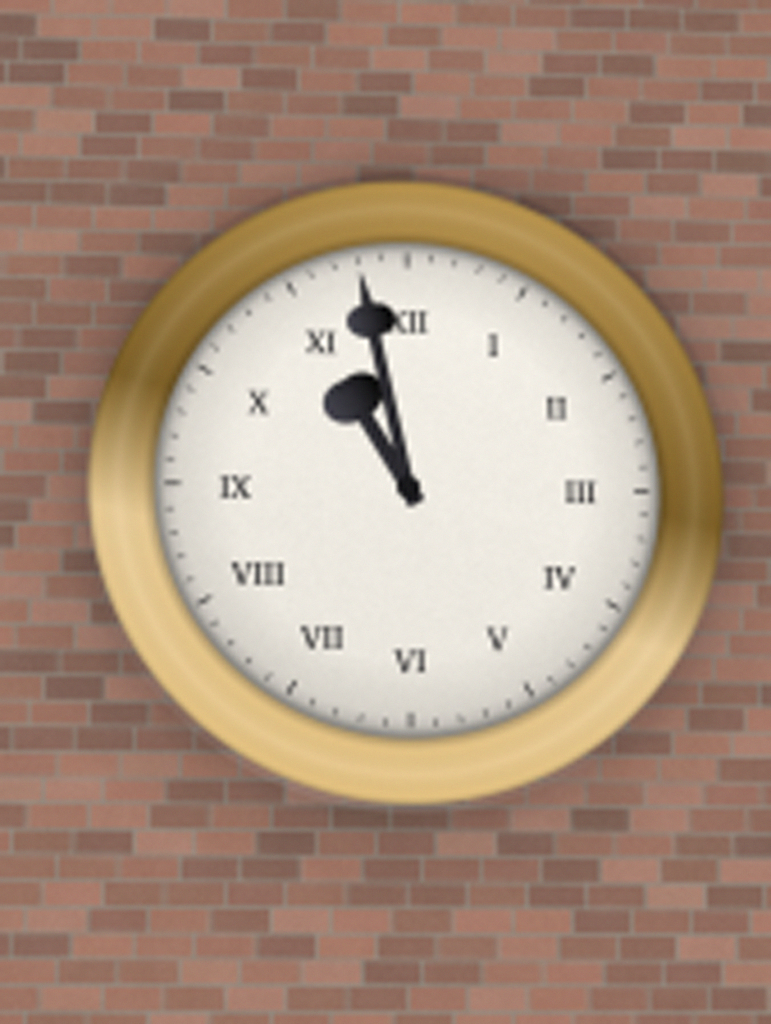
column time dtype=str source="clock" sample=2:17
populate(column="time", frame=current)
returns 10:58
